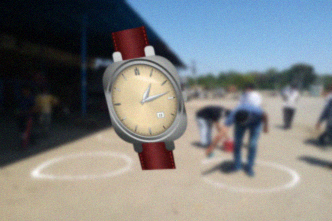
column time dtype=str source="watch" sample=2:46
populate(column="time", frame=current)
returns 1:13
